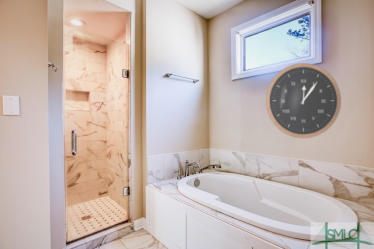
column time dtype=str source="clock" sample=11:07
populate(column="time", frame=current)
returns 12:06
